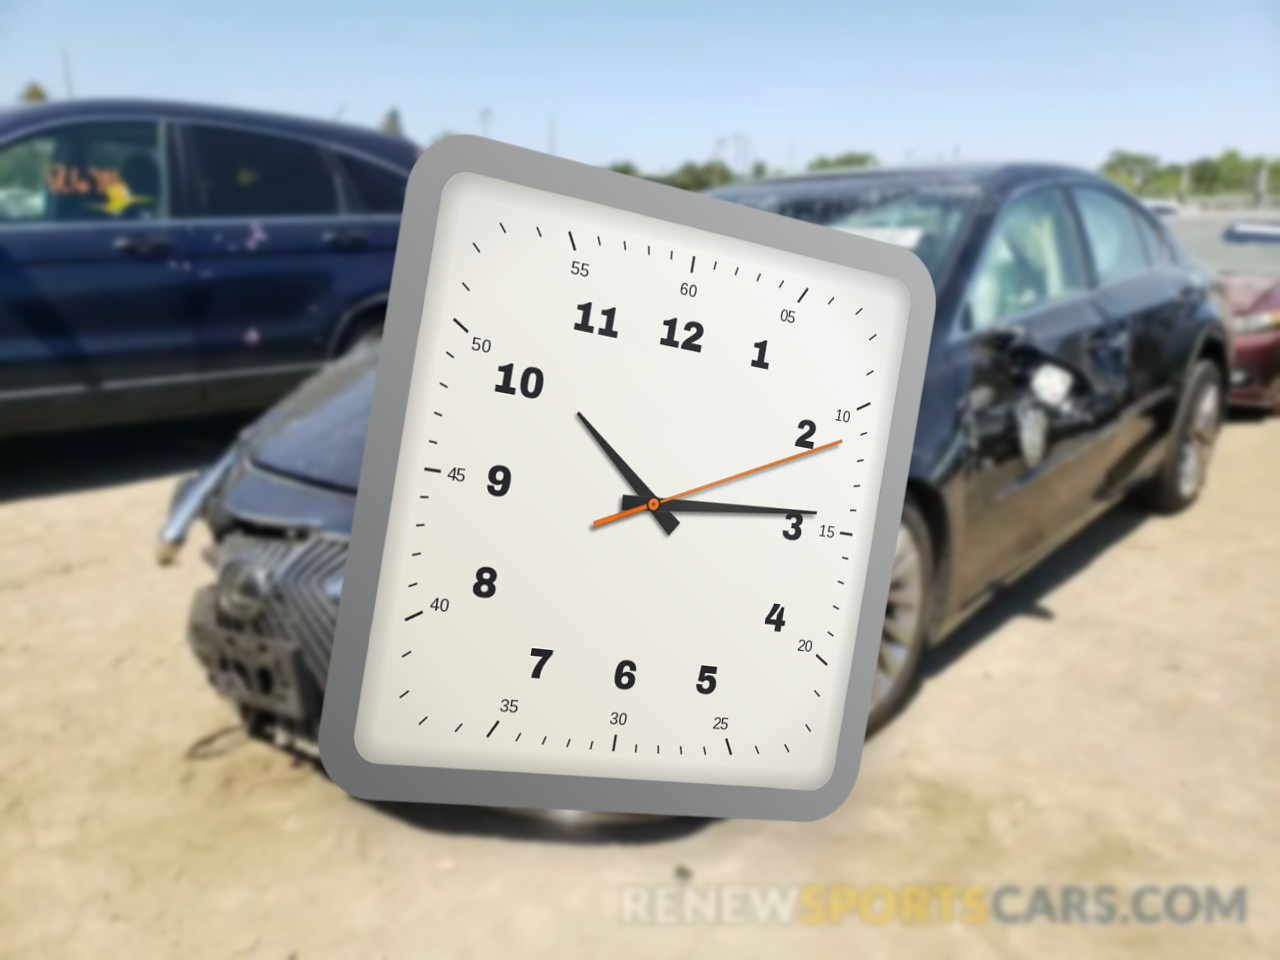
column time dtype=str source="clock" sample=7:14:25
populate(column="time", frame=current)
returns 10:14:11
